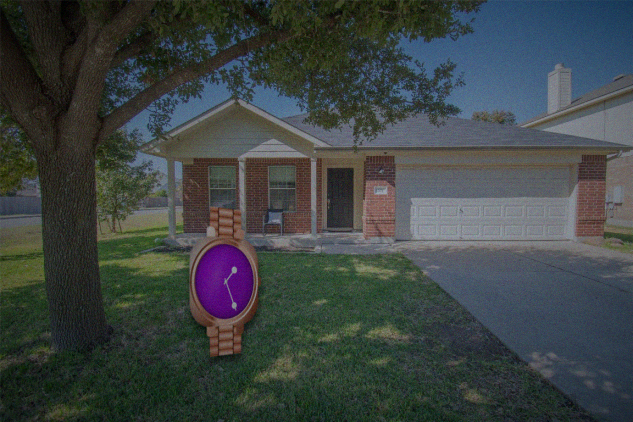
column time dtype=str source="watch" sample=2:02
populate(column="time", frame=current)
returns 1:26
